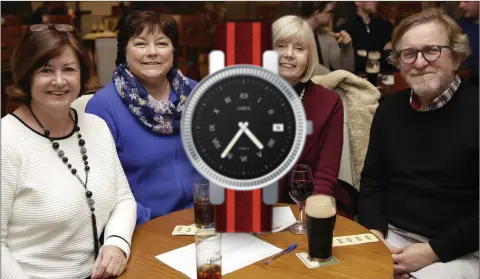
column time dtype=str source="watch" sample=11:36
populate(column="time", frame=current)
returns 4:36
